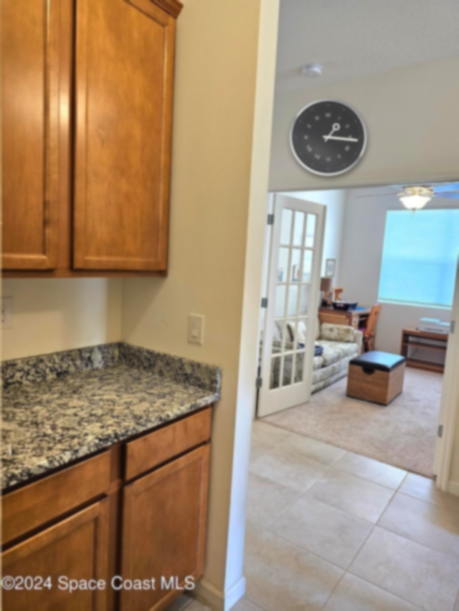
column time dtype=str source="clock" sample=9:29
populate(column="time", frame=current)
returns 1:16
